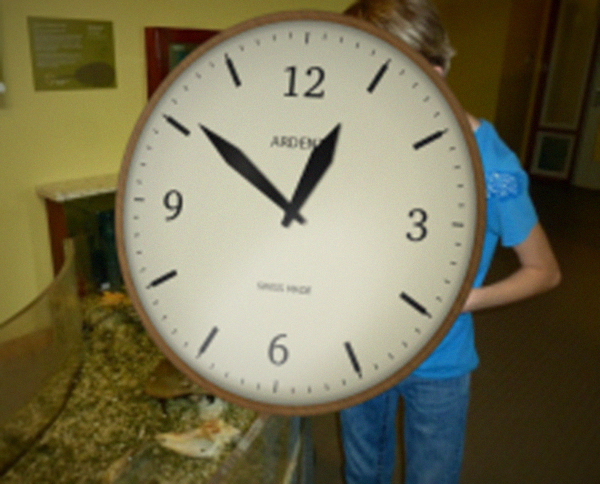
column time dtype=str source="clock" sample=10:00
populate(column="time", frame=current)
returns 12:51
